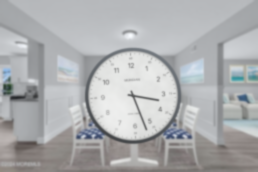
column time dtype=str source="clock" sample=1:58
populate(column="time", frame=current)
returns 3:27
